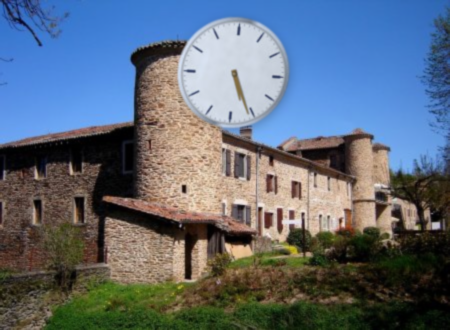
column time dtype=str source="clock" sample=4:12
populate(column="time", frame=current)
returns 5:26
